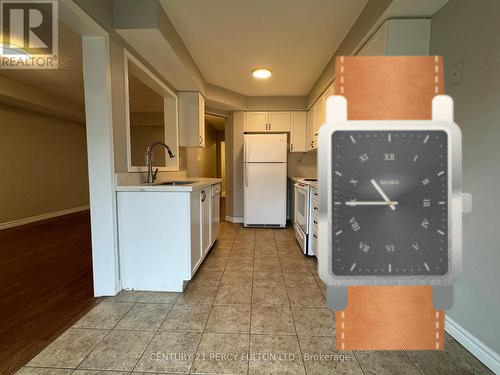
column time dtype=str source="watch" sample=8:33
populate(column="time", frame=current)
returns 10:45
